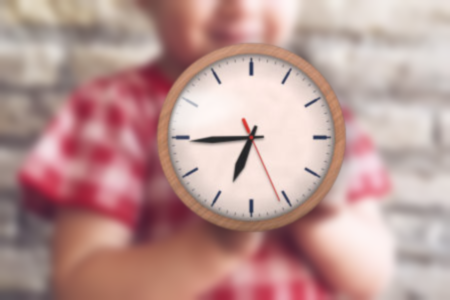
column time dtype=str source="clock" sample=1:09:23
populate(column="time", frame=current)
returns 6:44:26
